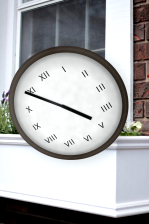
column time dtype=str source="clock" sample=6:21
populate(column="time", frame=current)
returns 4:54
